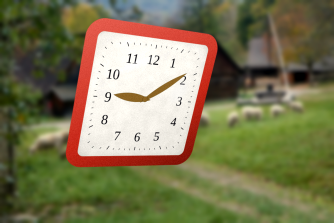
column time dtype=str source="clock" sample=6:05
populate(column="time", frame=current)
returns 9:09
